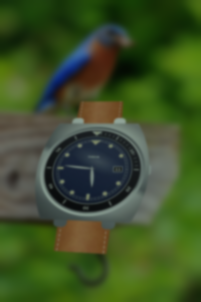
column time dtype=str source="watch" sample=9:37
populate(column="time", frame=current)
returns 5:46
